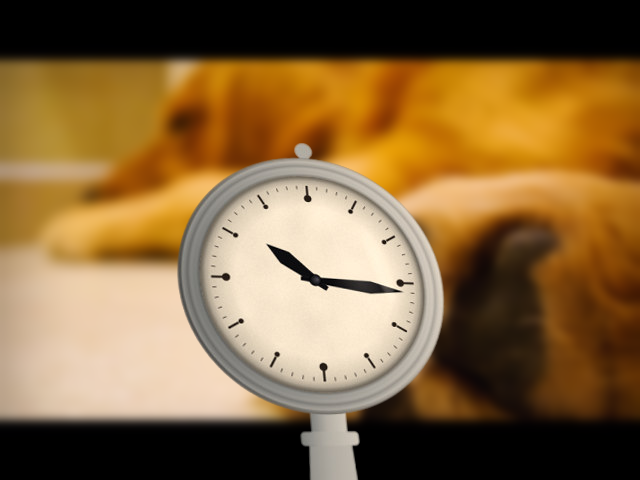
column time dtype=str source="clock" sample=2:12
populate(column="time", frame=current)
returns 10:16
